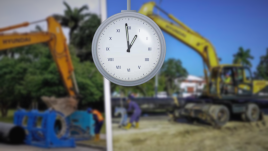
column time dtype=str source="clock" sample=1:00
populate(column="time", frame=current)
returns 12:59
